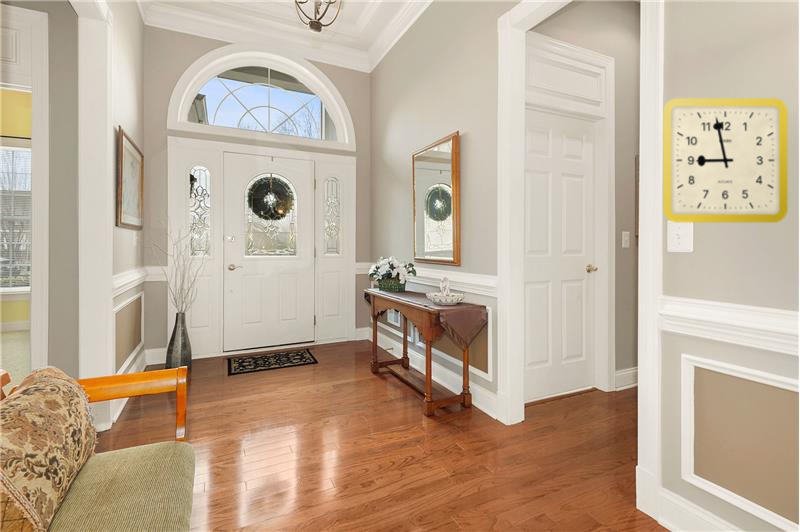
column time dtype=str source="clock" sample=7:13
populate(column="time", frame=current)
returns 8:58
